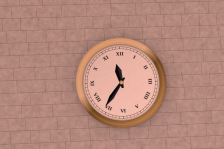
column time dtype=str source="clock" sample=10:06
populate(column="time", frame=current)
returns 11:36
